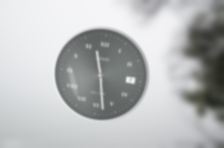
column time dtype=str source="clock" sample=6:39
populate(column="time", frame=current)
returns 11:28
